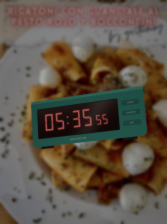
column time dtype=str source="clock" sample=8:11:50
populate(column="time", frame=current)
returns 5:35:55
